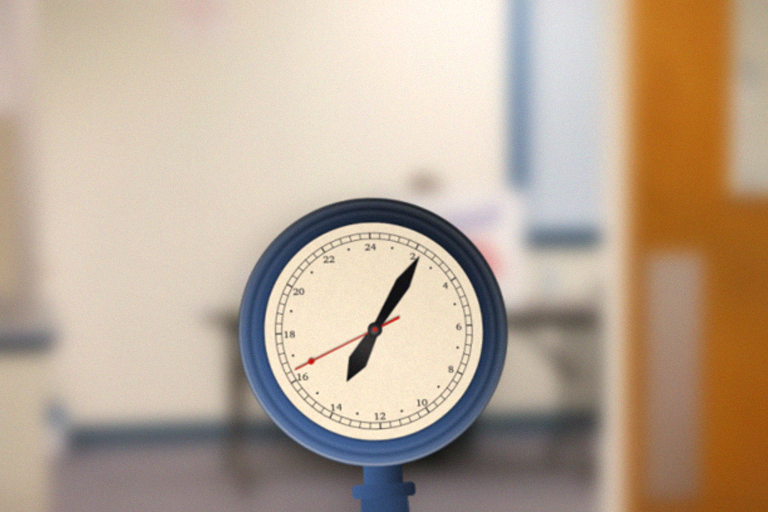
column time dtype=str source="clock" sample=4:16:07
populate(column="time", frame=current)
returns 14:05:41
